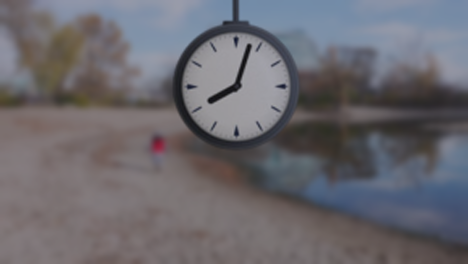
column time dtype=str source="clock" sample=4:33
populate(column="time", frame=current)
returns 8:03
